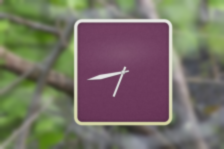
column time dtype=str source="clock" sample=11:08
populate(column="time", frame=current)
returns 6:43
